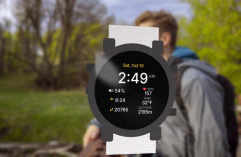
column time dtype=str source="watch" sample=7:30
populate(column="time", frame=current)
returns 2:49
